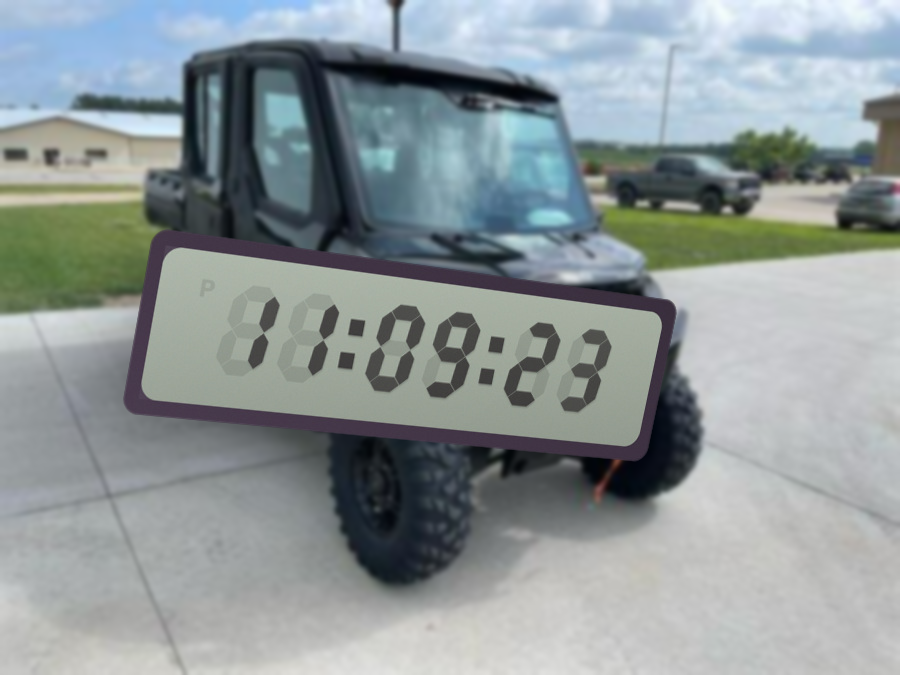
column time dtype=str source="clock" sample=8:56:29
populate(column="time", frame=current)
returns 11:09:23
